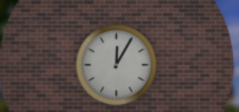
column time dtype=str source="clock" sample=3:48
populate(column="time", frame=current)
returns 12:05
